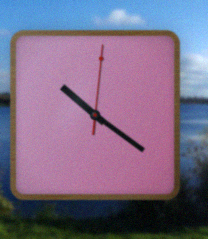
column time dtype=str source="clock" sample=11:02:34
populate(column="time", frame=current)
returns 10:21:01
